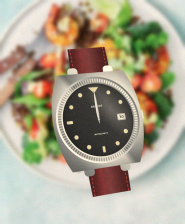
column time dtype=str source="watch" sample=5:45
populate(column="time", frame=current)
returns 12:00
